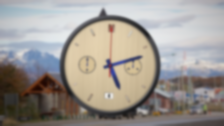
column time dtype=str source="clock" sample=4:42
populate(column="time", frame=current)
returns 5:12
